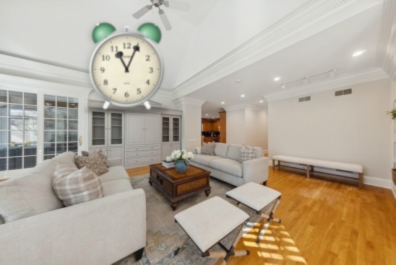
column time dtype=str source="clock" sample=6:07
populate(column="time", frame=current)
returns 11:04
